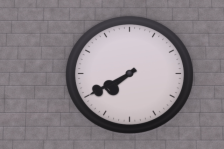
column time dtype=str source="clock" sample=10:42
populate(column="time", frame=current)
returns 7:40
